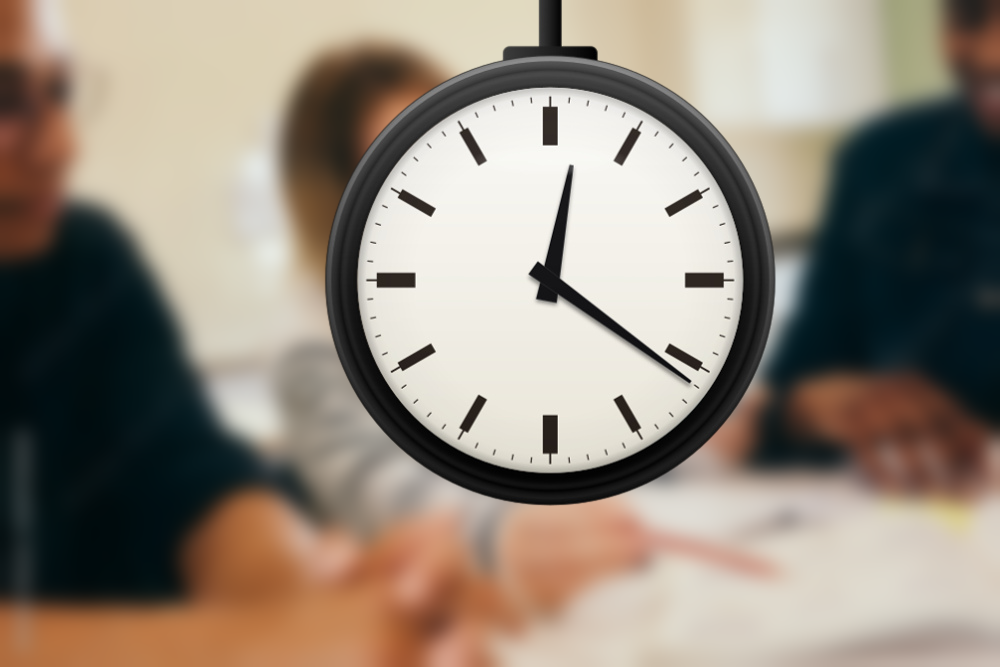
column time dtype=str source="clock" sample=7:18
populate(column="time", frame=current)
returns 12:21
